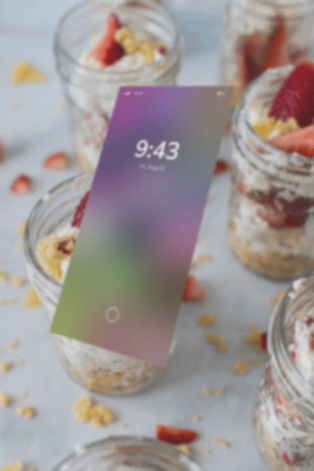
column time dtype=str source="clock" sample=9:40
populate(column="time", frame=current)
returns 9:43
